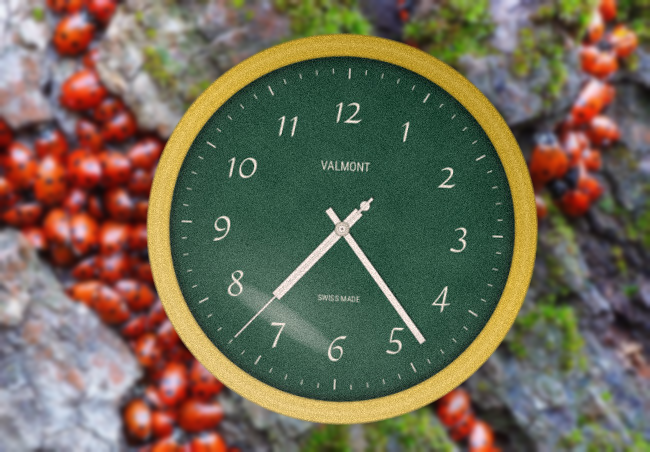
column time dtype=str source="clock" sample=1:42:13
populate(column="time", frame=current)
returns 7:23:37
